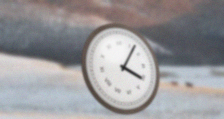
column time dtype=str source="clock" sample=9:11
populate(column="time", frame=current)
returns 4:07
